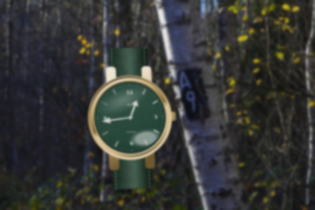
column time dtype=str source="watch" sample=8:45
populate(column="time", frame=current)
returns 12:44
